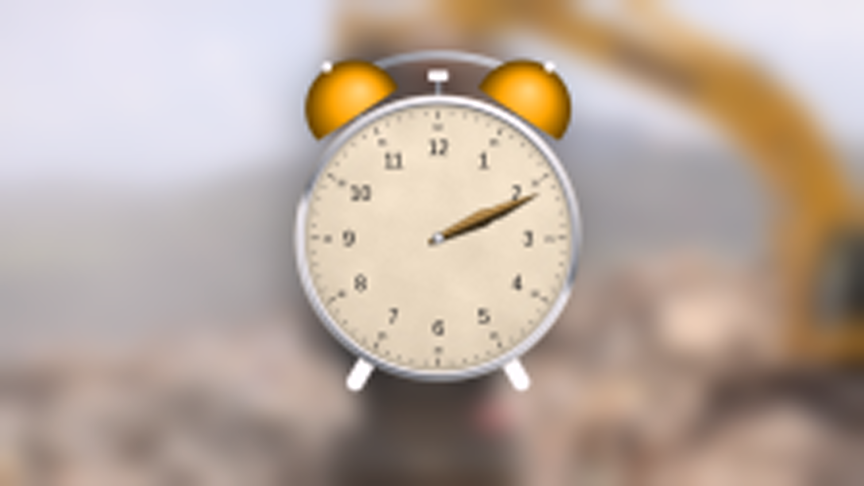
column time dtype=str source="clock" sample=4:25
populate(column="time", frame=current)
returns 2:11
